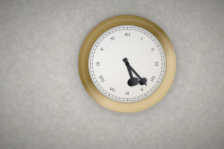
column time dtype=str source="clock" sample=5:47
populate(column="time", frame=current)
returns 5:23
